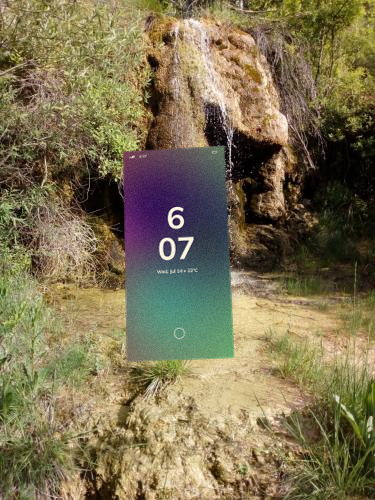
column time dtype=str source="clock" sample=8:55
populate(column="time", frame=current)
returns 6:07
